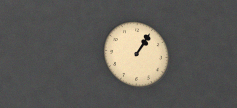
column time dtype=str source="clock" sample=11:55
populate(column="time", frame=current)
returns 1:05
